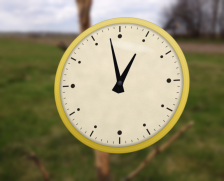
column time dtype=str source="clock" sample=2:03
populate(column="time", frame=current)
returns 12:58
